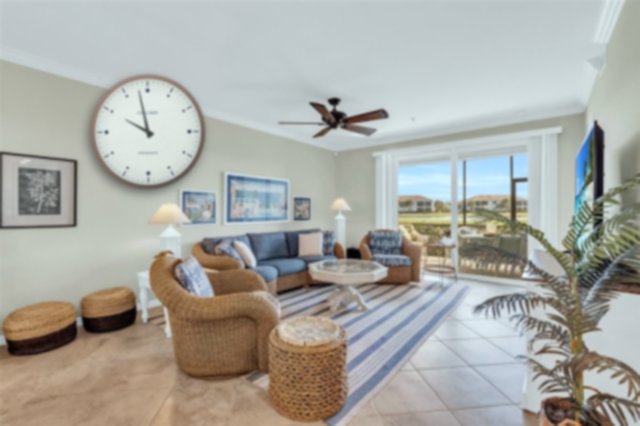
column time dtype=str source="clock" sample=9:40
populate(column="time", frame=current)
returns 9:58
